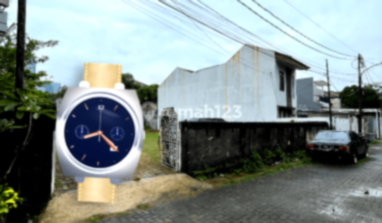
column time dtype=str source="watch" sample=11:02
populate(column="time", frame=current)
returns 8:22
